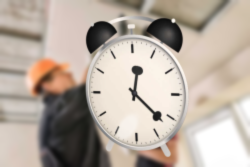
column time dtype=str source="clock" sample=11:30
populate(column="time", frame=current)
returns 12:22
